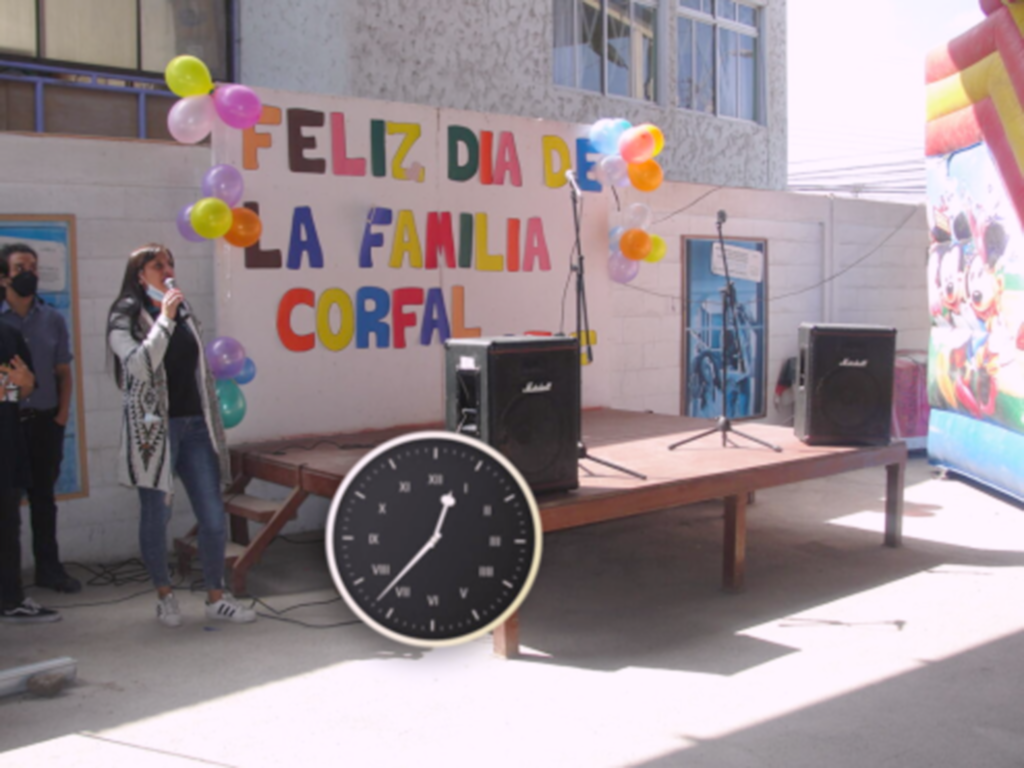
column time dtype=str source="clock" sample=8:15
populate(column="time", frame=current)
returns 12:37
